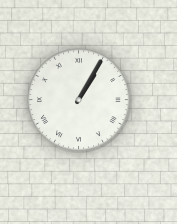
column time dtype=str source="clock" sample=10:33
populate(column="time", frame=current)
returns 1:05
